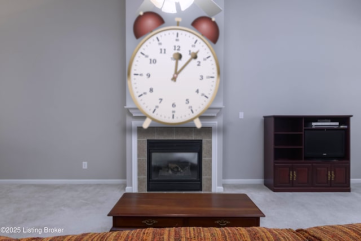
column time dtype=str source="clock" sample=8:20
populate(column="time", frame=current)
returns 12:07
